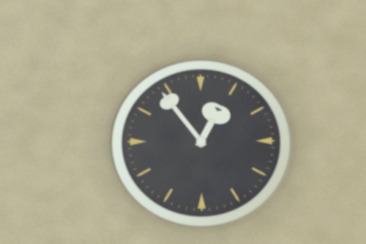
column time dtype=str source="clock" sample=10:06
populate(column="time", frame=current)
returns 12:54
